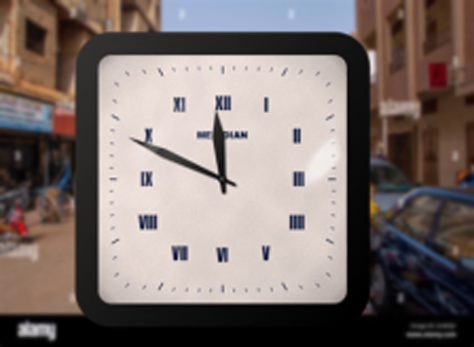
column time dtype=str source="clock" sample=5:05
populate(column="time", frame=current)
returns 11:49
